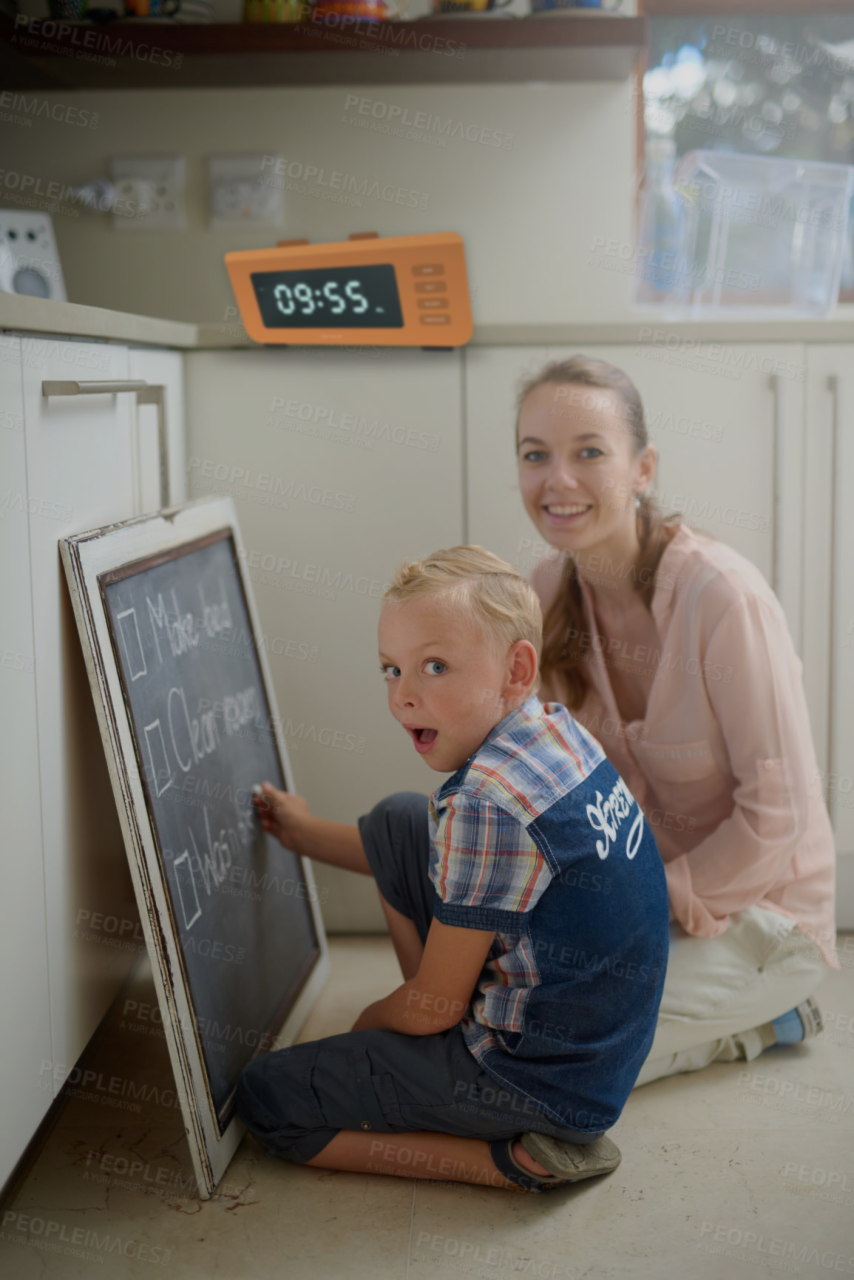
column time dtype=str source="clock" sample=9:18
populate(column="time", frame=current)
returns 9:55
